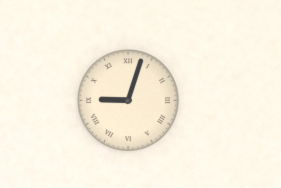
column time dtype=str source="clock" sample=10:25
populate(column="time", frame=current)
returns 9:03
